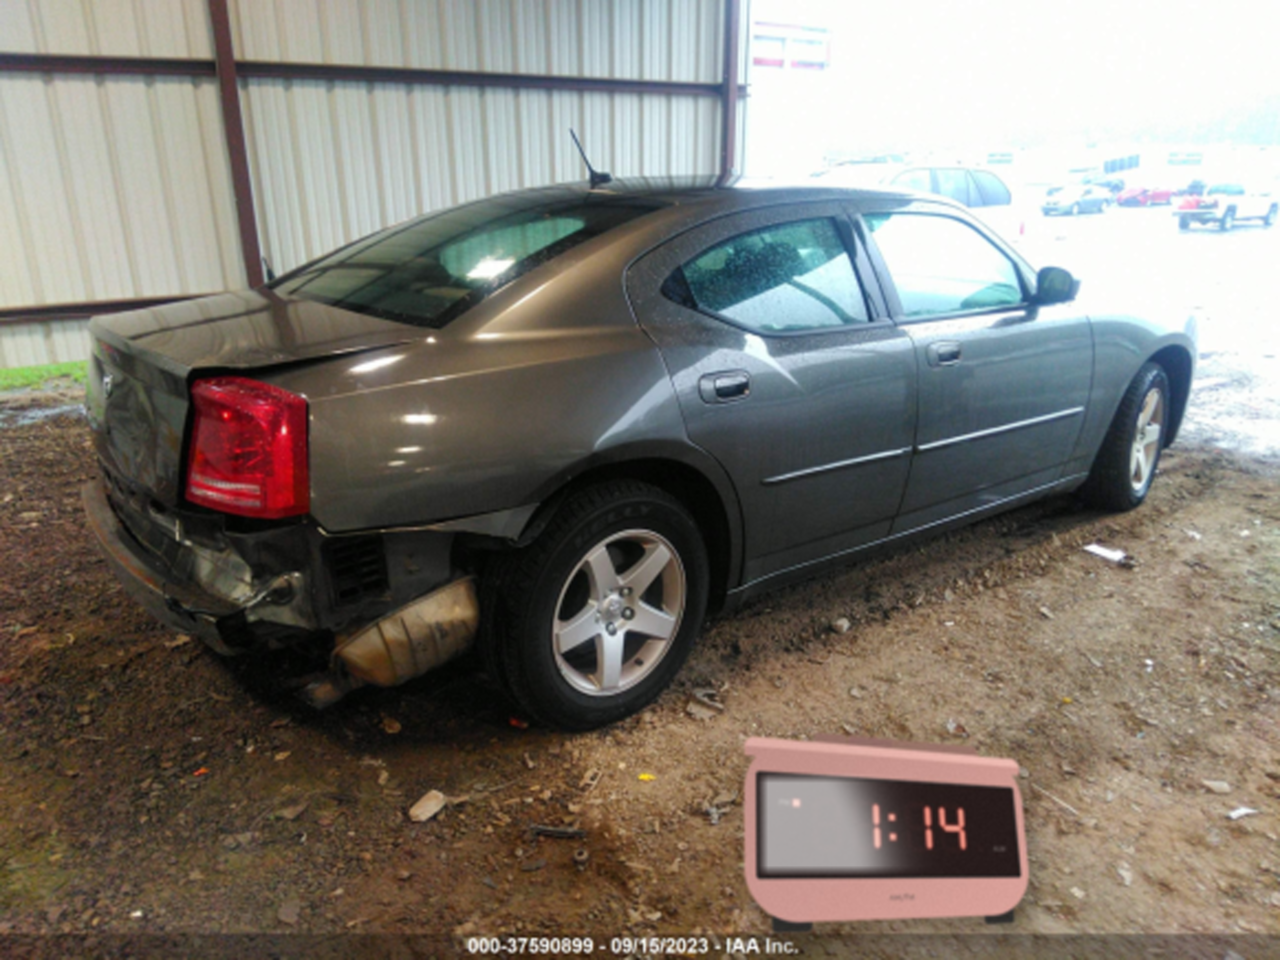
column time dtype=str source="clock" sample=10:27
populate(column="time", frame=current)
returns 1:14
